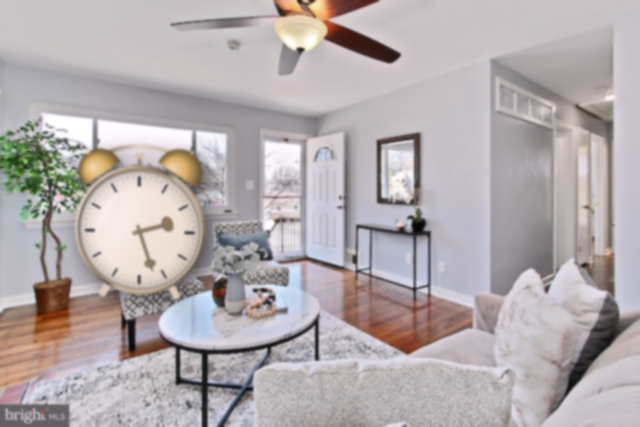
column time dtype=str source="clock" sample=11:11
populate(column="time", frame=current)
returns 2:27
